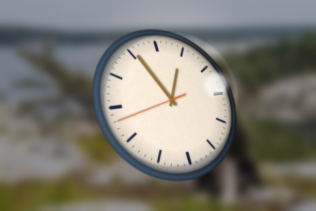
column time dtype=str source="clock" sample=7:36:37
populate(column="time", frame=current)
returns 12:55:43
